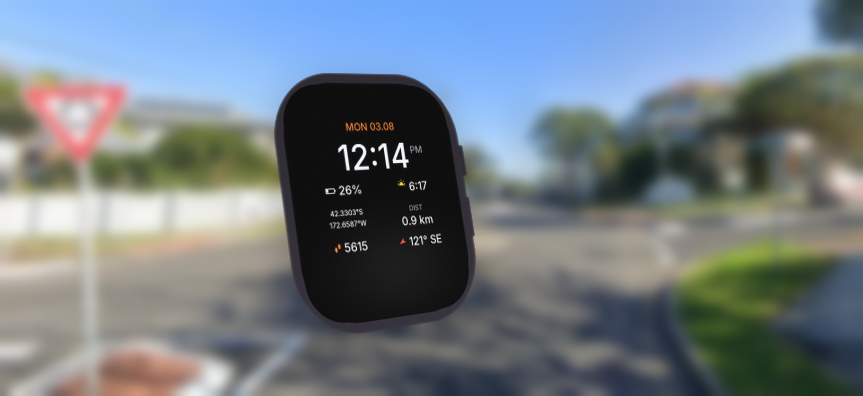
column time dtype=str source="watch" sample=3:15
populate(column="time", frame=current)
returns 12:14
